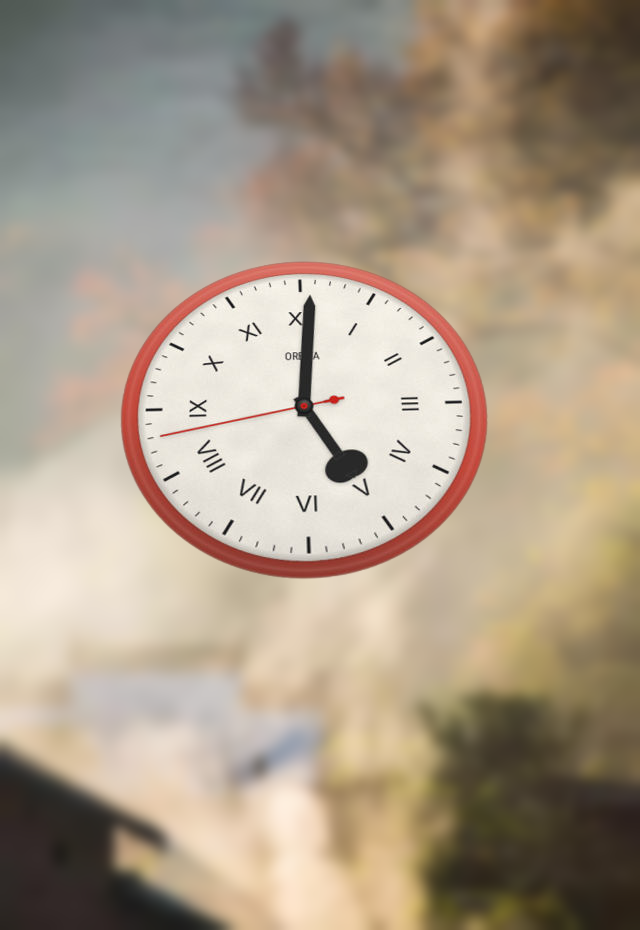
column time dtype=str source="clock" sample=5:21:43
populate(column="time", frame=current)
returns 5:00:43
